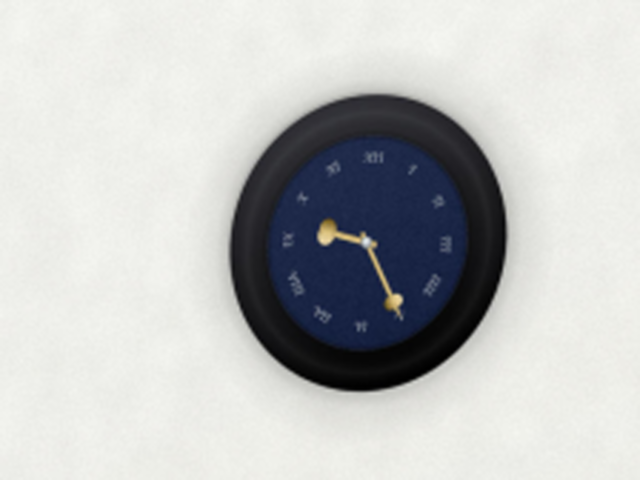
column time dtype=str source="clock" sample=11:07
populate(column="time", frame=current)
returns 9:25
